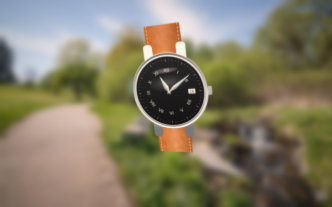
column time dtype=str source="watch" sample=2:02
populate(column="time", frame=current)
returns 11:09
